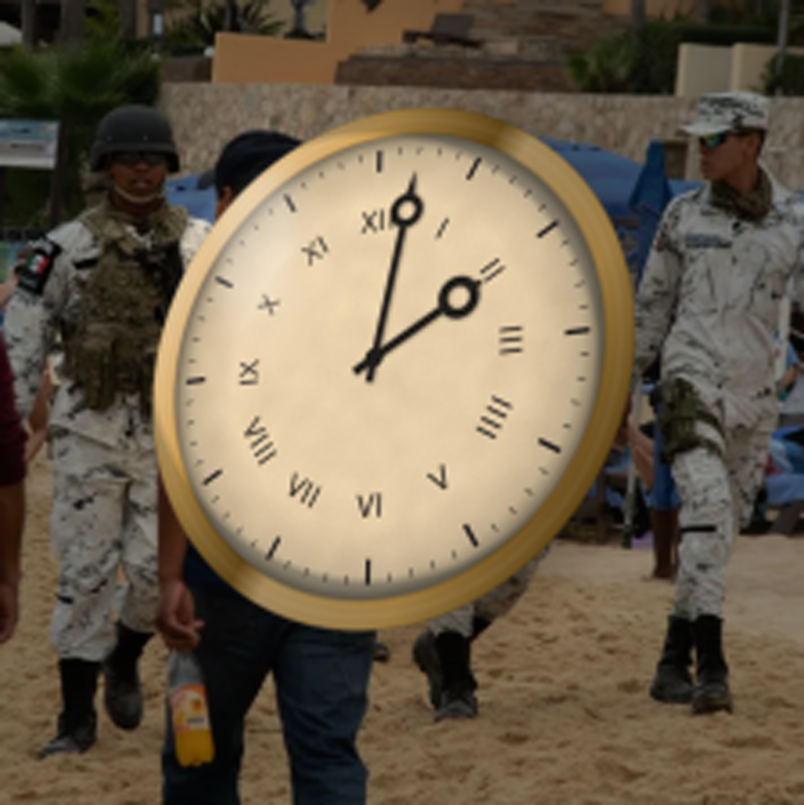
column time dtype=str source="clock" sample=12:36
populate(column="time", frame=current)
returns 2:02
